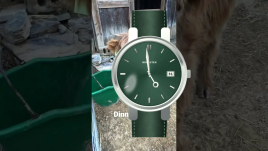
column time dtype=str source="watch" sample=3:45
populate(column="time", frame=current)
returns 4:59
